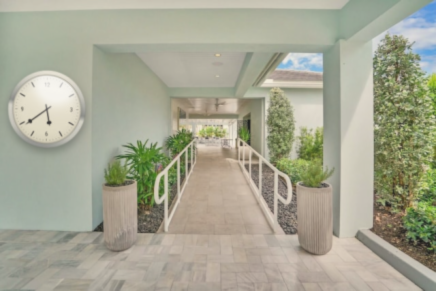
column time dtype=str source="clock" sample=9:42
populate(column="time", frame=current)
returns 5:39
